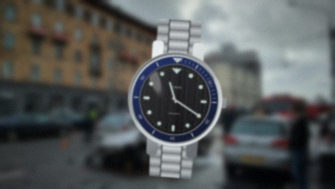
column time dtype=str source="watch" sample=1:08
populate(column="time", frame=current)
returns 11:20
